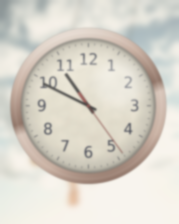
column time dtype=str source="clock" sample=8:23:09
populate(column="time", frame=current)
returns 10:49:24
